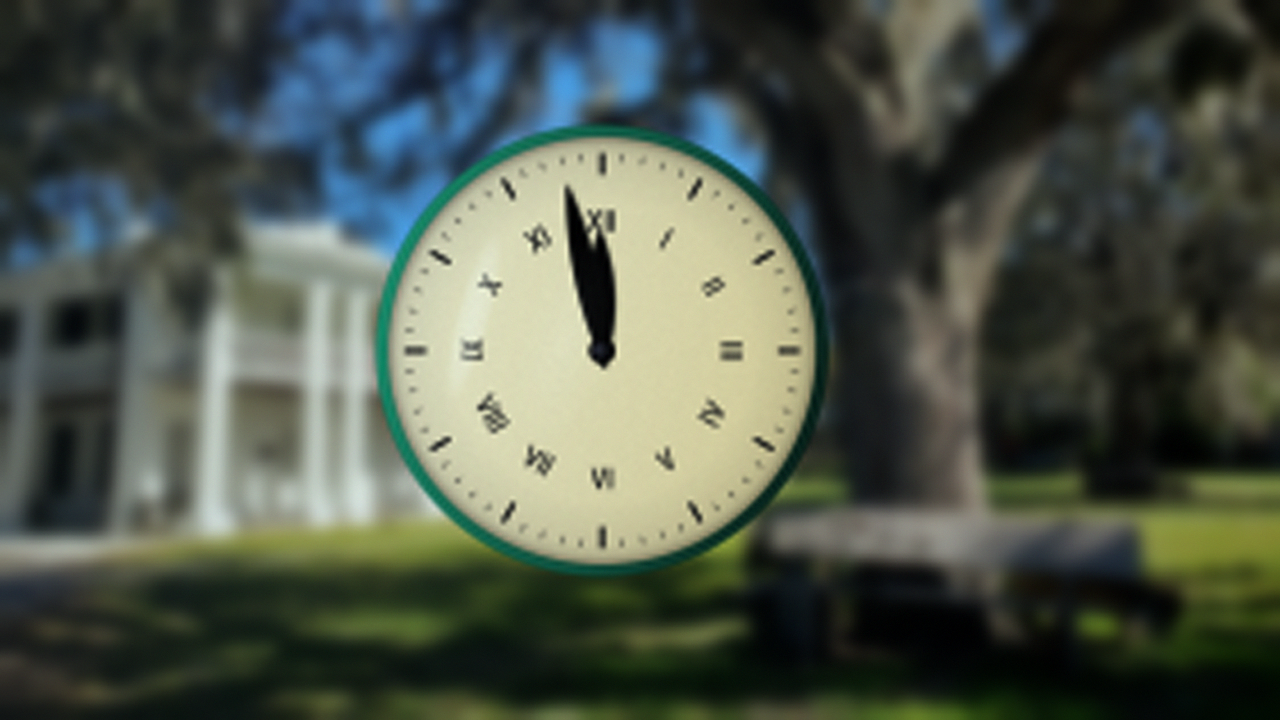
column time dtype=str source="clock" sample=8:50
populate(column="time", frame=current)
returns 11:58
